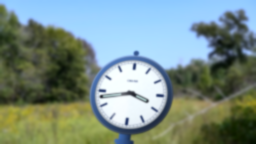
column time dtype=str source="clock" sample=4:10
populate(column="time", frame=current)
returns 3:43
